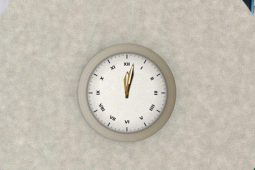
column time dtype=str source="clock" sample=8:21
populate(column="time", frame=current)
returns 12:02
